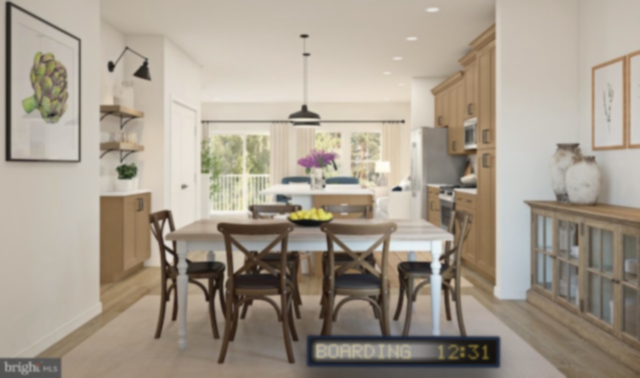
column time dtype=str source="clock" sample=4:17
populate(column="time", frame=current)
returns 12:31
